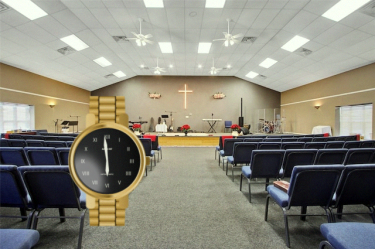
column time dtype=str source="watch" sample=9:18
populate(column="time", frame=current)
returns 5:59
